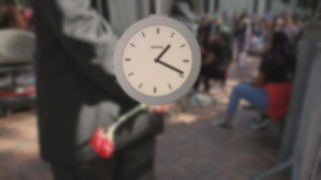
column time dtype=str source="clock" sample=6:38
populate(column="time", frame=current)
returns 1:19
